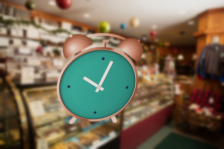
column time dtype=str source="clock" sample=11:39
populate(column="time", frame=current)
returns 10:03
